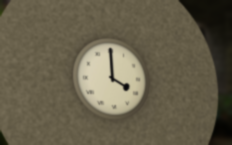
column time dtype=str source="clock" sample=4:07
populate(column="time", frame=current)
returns 4:00
